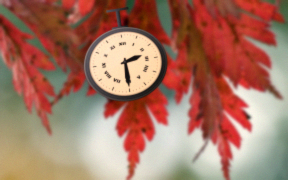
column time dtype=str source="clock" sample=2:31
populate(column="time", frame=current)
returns 2:30
